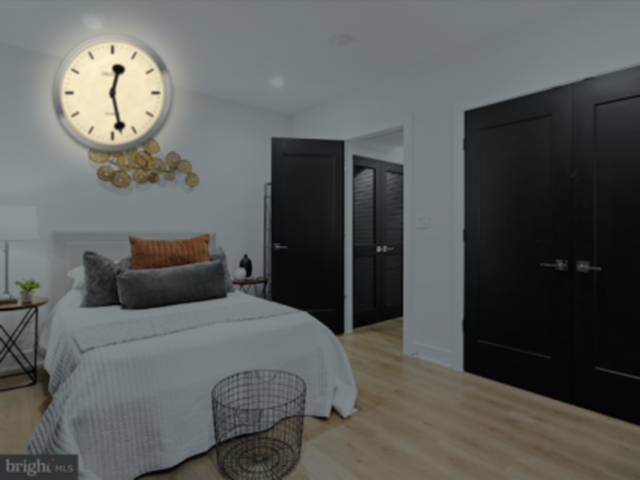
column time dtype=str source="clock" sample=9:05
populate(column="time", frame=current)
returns 12:28
